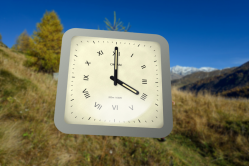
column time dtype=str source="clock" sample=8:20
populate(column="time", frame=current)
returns 4:00
